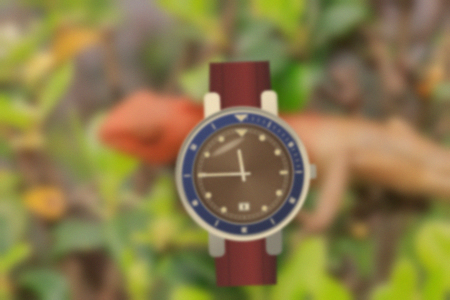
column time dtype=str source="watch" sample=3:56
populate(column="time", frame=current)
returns 11:45
